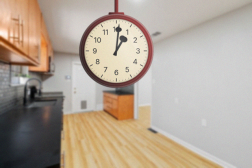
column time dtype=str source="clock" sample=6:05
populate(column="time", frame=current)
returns 1:01
